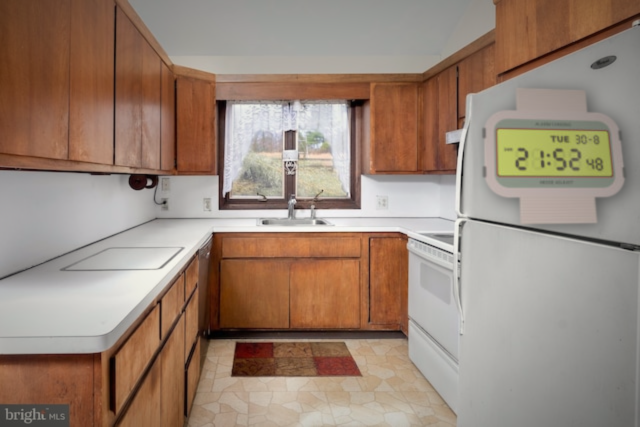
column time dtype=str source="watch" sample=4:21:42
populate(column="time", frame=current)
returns 21:52:48
